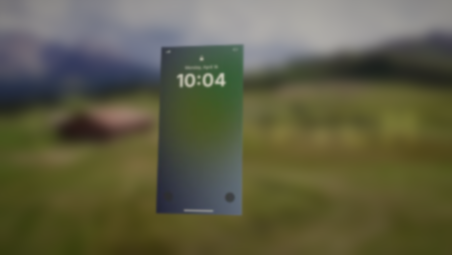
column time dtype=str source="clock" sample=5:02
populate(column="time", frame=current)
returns 10:04
